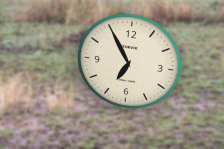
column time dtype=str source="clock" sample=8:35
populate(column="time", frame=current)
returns 6:55
